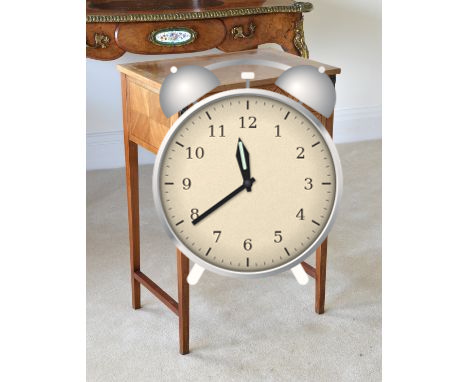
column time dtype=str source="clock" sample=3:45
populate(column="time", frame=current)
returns 11:39
